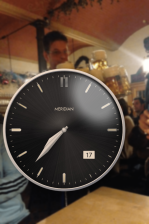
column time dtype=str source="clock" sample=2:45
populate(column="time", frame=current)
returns 7:37
